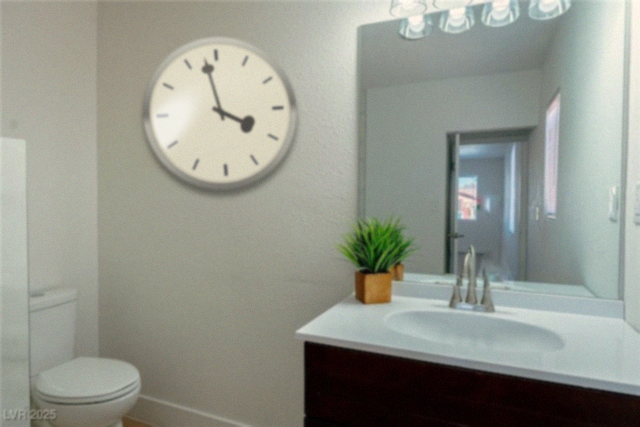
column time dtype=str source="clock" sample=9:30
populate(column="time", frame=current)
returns 3:58
